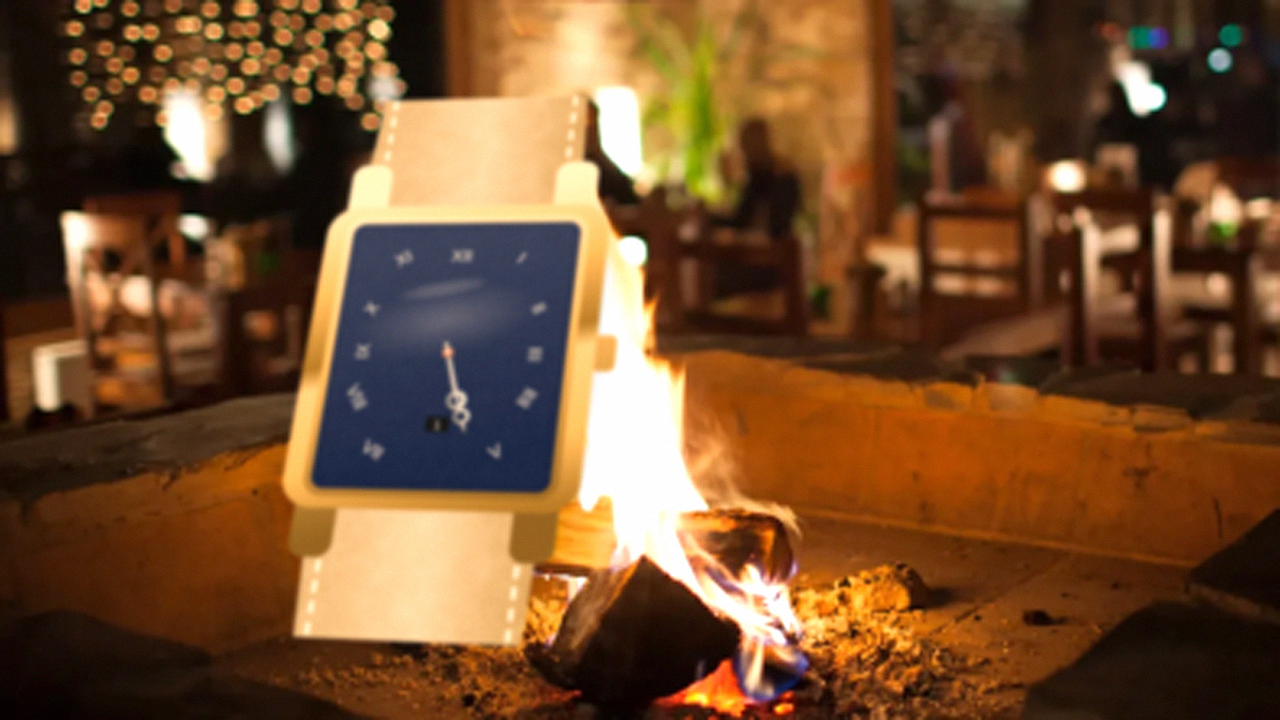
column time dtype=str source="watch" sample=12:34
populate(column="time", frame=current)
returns 5:27
